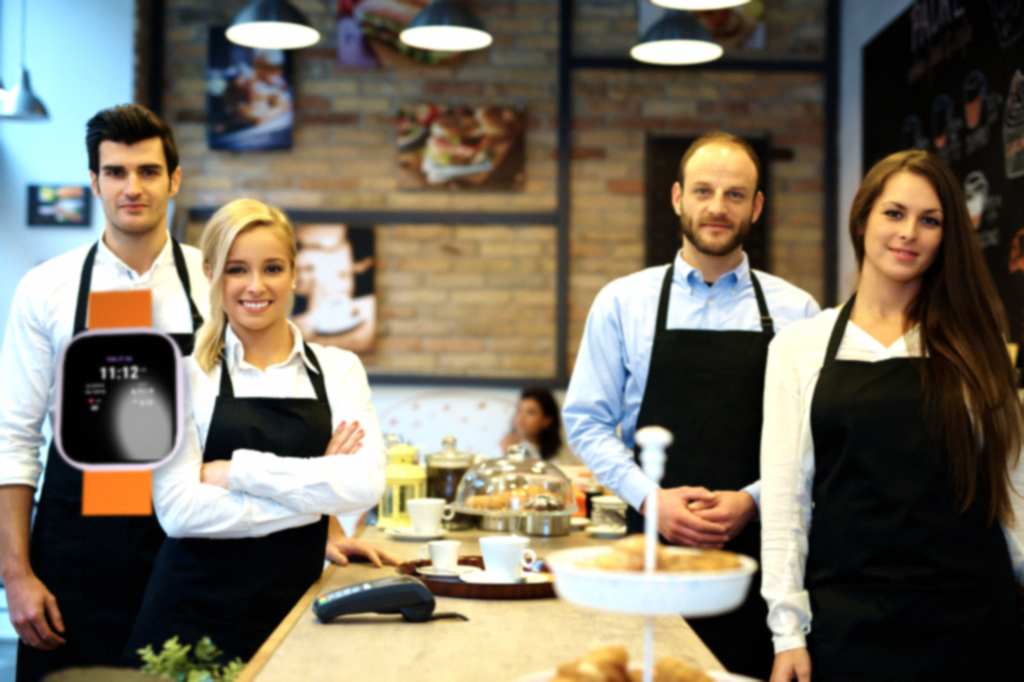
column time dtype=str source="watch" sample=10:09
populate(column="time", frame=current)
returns 11:12
